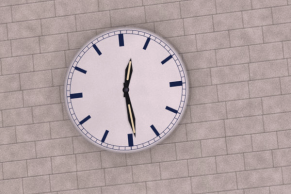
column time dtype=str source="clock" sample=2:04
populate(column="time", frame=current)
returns 12:29
